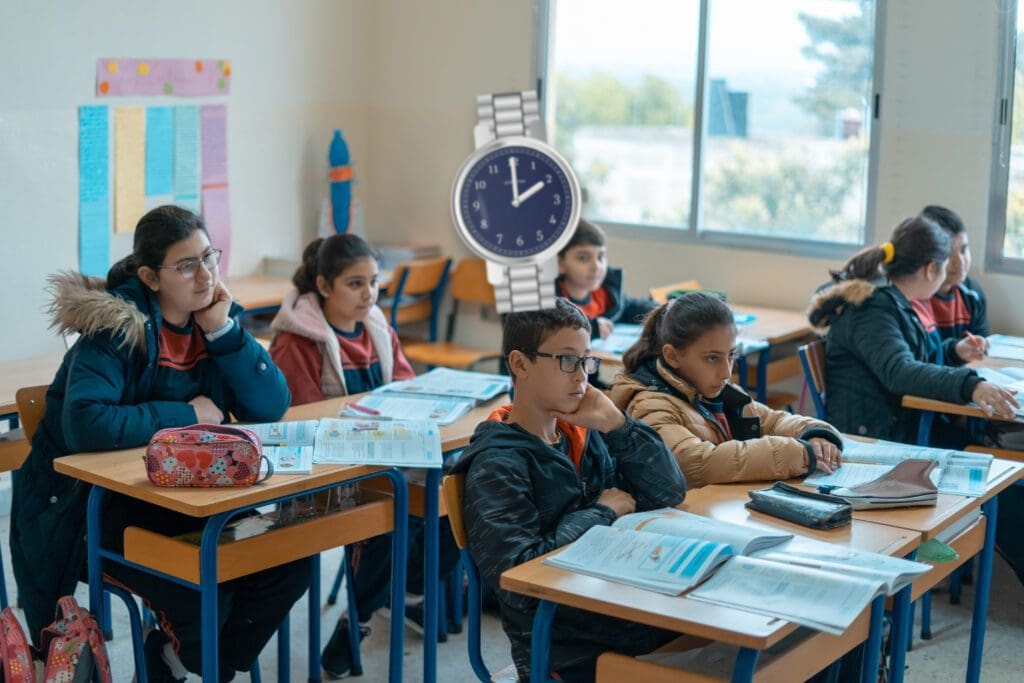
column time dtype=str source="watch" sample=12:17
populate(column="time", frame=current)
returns 2:00
